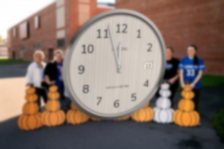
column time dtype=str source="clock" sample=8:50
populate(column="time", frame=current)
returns 11:57
